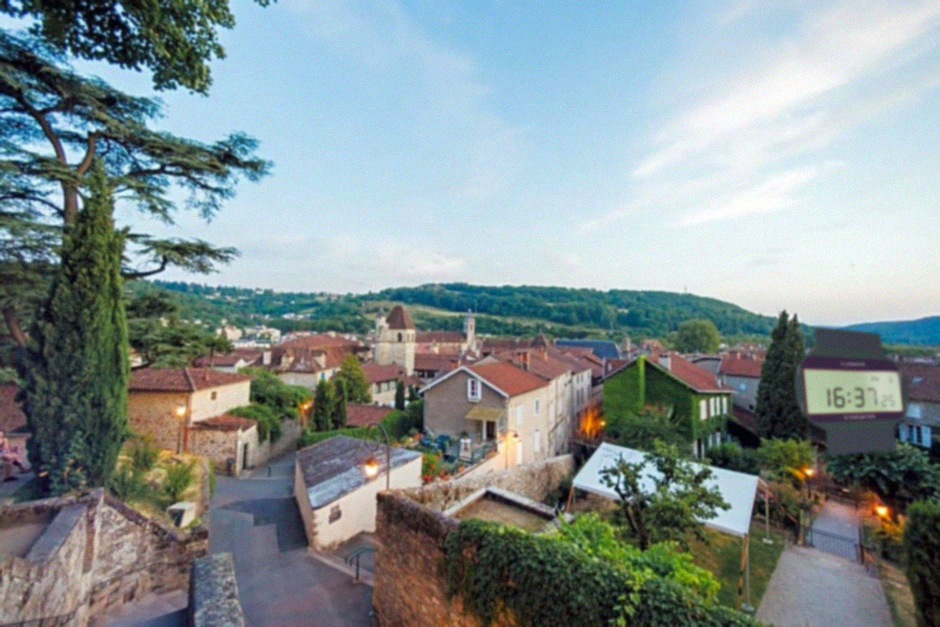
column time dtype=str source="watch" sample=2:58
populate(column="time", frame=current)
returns 16:37
